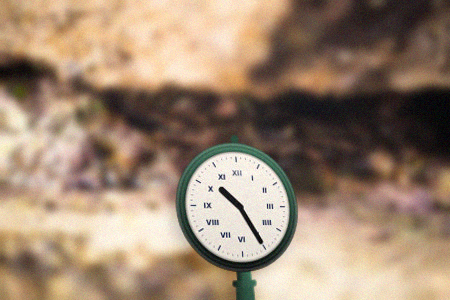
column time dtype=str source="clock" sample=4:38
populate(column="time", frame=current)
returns 10:25
